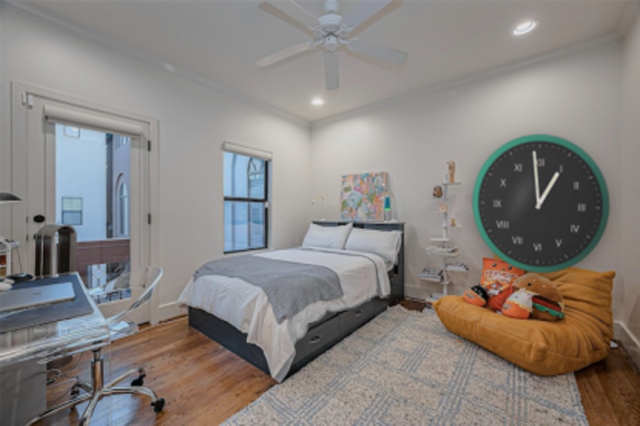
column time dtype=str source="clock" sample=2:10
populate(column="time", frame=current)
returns 12:59
